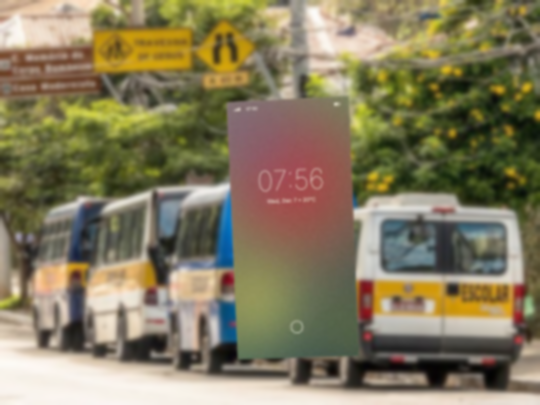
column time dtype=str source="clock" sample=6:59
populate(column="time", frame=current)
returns 7:56
